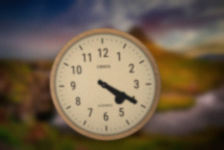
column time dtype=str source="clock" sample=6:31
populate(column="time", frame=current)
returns 4:20
